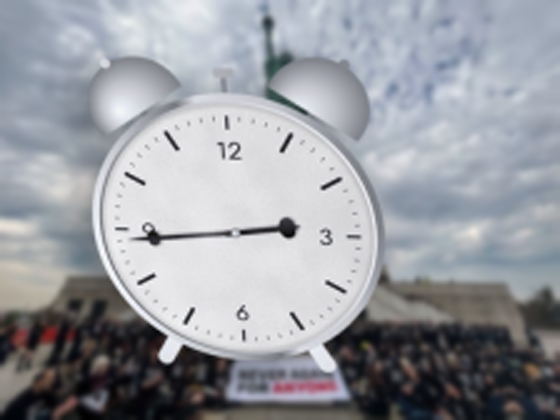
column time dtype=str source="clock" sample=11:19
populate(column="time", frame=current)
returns 2:44
